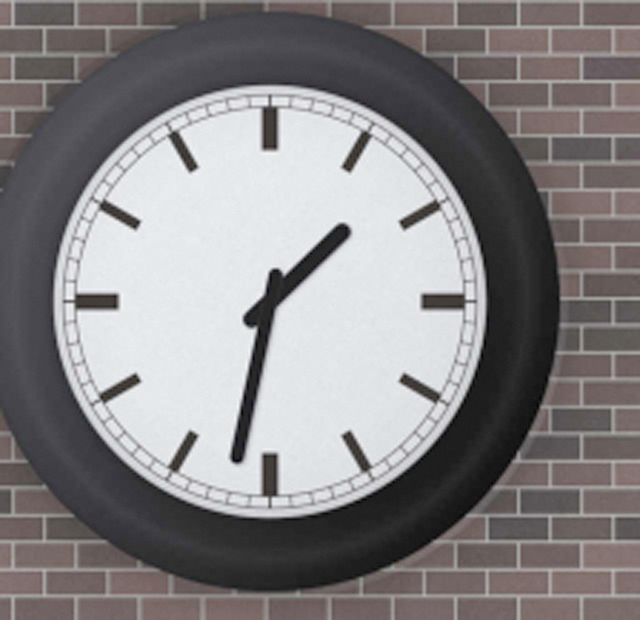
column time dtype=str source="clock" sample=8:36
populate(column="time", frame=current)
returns 1:32
